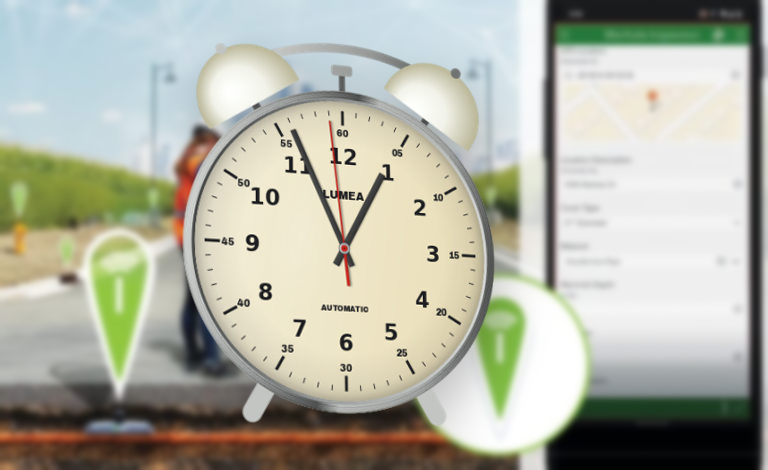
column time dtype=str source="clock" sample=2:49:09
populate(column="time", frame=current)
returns 12:55:59
